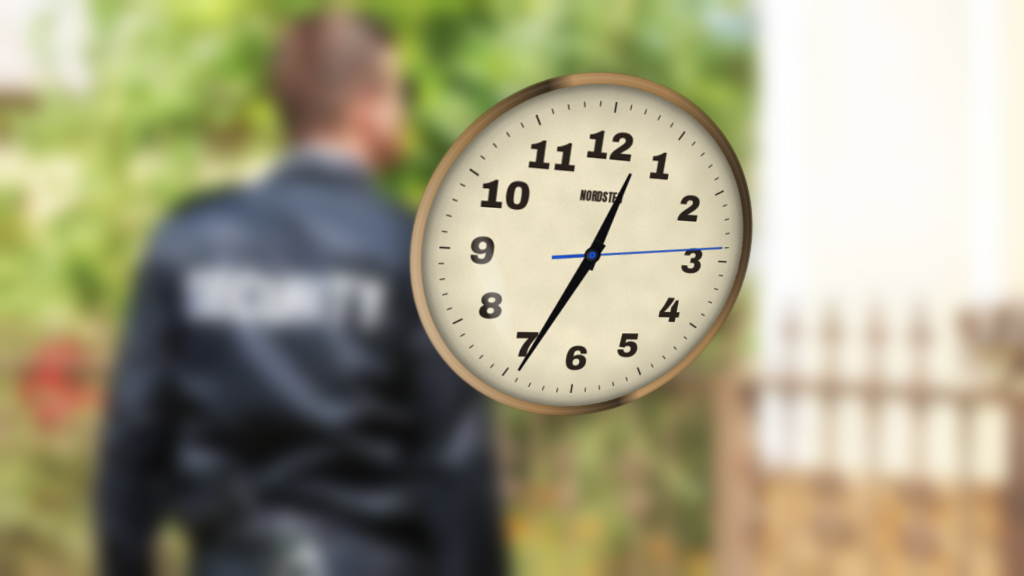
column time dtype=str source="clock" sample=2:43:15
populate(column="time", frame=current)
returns 12:34:14
